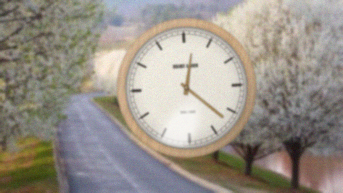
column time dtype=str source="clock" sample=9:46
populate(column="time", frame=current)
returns 12:22
